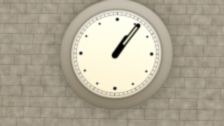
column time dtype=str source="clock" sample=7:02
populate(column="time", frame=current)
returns 1:06
